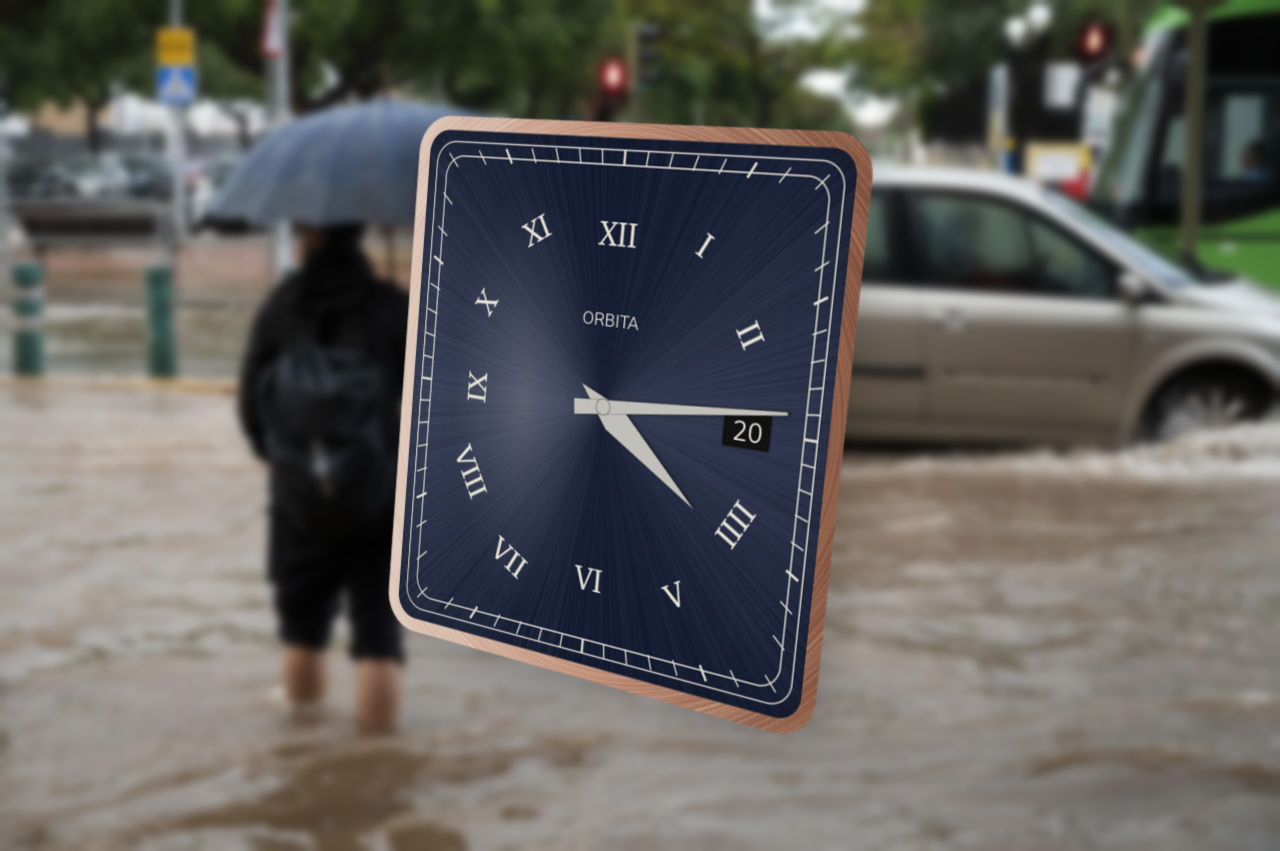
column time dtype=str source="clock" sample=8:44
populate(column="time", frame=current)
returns 4:14
